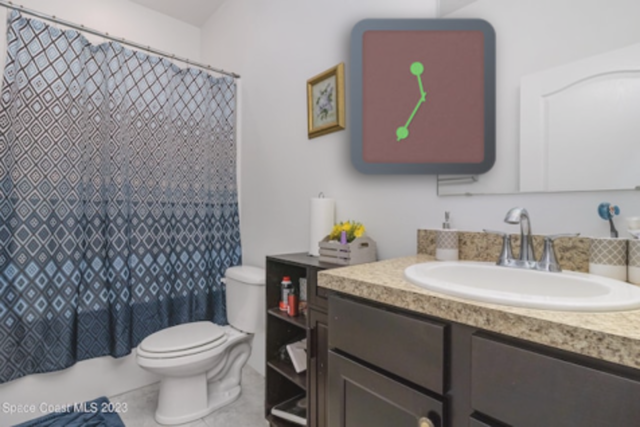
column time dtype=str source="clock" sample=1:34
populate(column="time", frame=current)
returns 11:35
